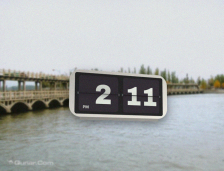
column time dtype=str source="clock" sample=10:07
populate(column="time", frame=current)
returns 2:11
